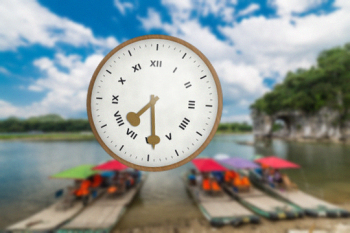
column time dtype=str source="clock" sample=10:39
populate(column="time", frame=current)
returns 7:29
